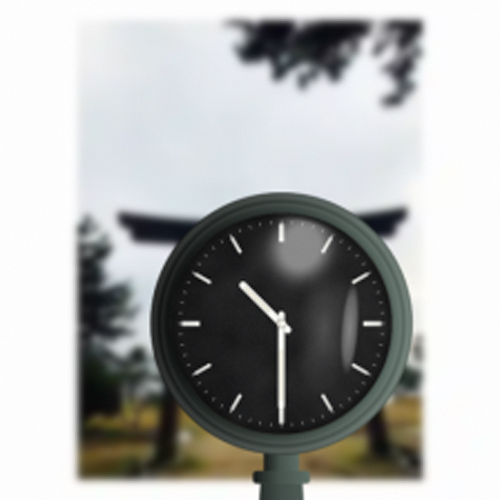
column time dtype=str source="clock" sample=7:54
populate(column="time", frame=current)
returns 10:30
